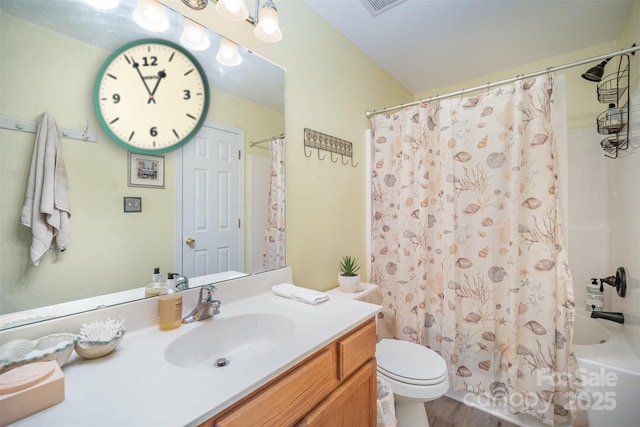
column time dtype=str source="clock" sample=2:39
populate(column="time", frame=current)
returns 12:56
